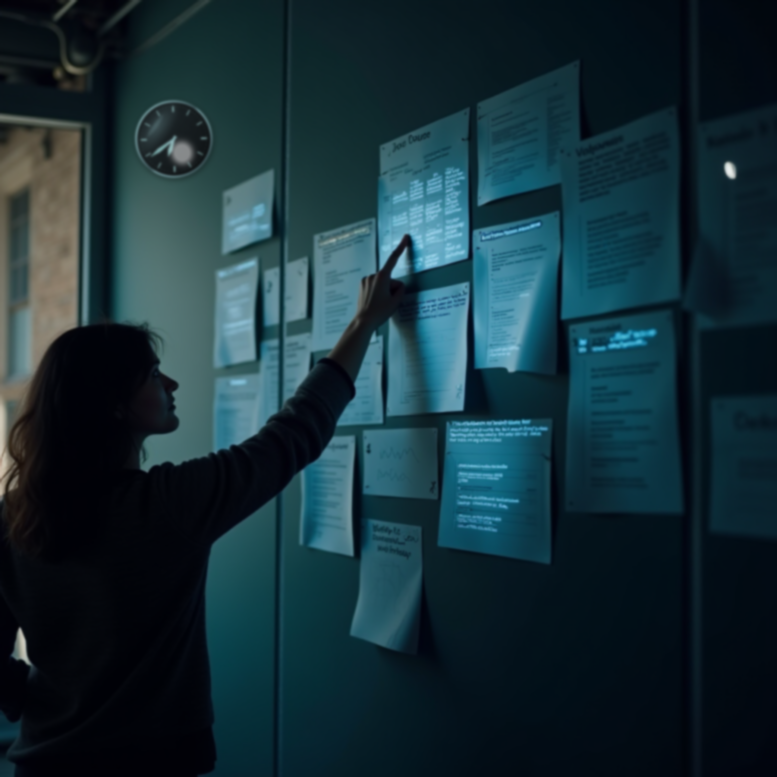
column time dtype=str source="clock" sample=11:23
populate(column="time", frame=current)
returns 6:39
